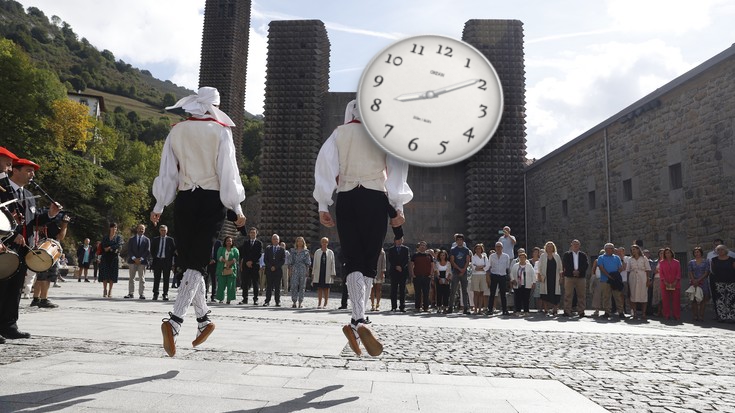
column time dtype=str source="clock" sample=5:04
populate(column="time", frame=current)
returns 8:09
